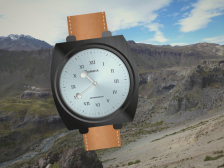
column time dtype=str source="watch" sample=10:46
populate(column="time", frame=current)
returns 10:40
